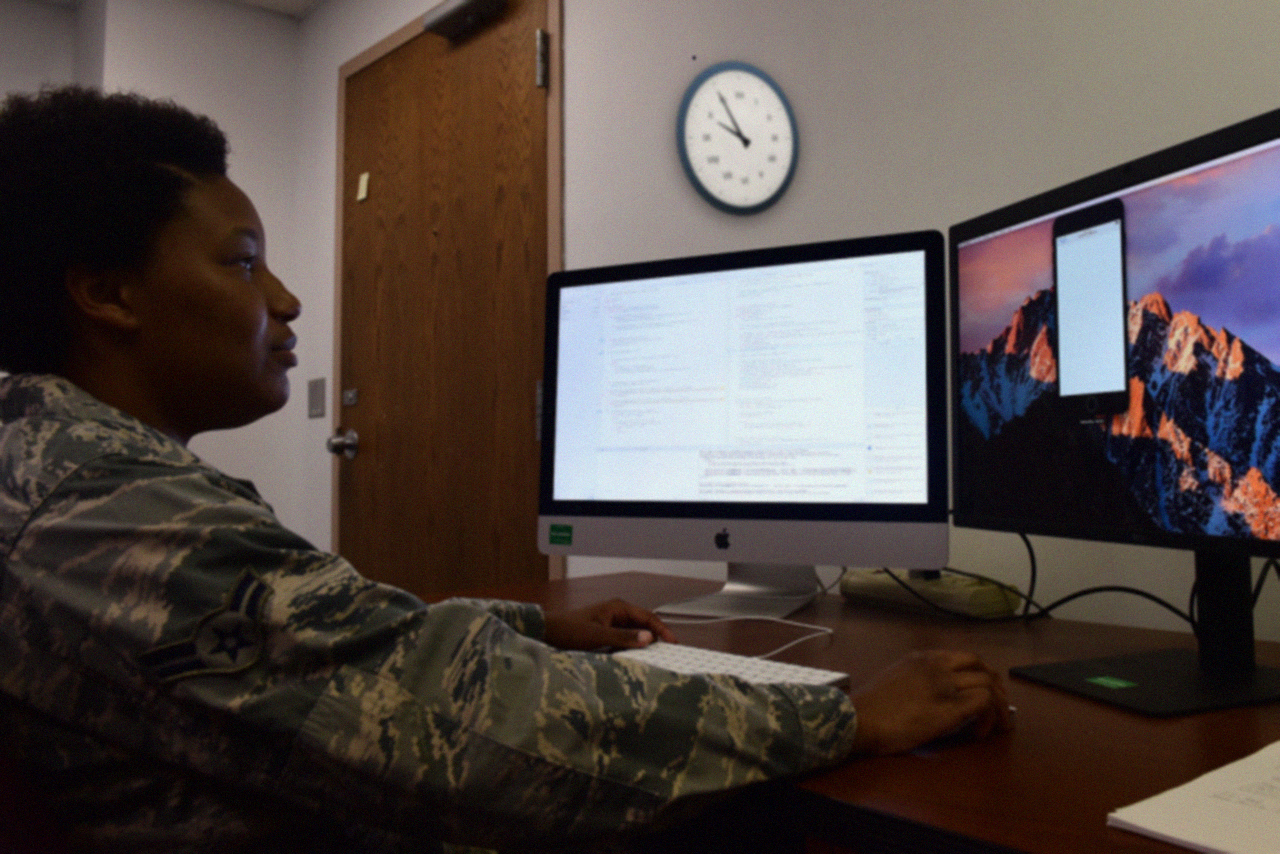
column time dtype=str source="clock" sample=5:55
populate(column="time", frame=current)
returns 9:55
